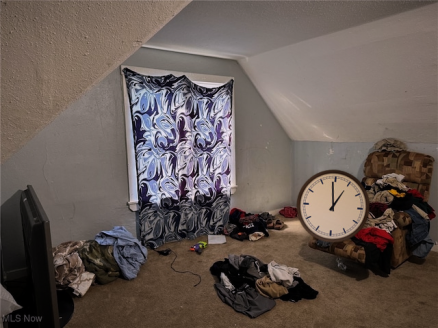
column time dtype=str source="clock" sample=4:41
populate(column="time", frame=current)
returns 12:59
